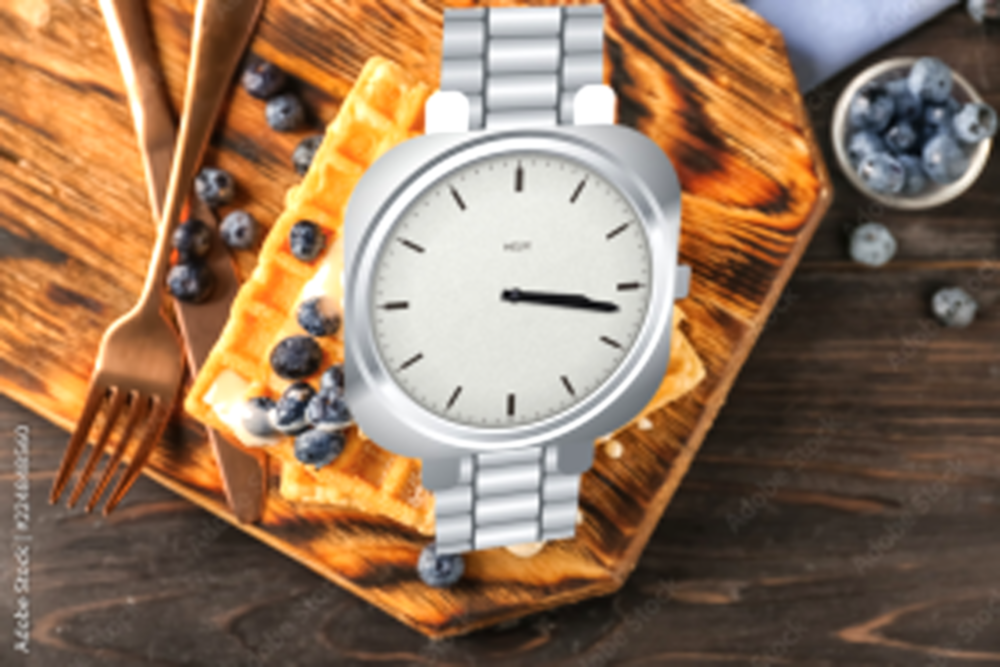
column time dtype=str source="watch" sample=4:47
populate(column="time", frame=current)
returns 3:17
